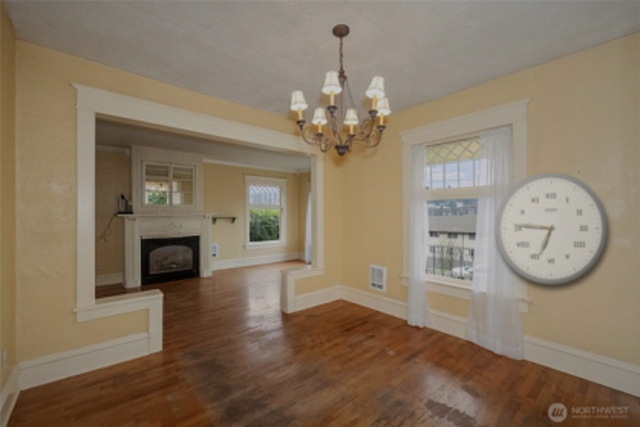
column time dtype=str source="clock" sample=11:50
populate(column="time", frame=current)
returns 6:46
